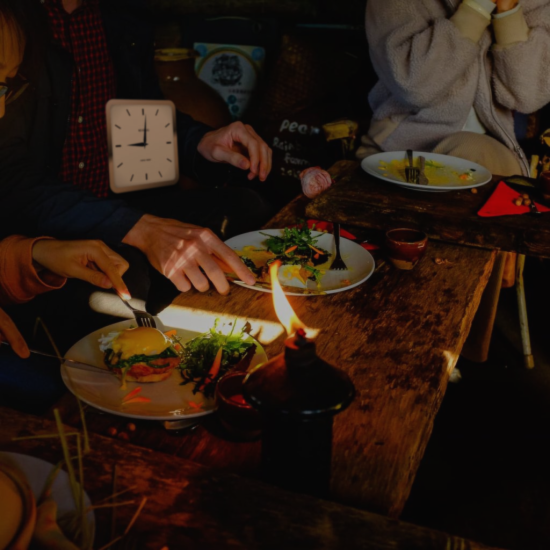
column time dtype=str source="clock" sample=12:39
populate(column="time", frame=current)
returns 9:01
